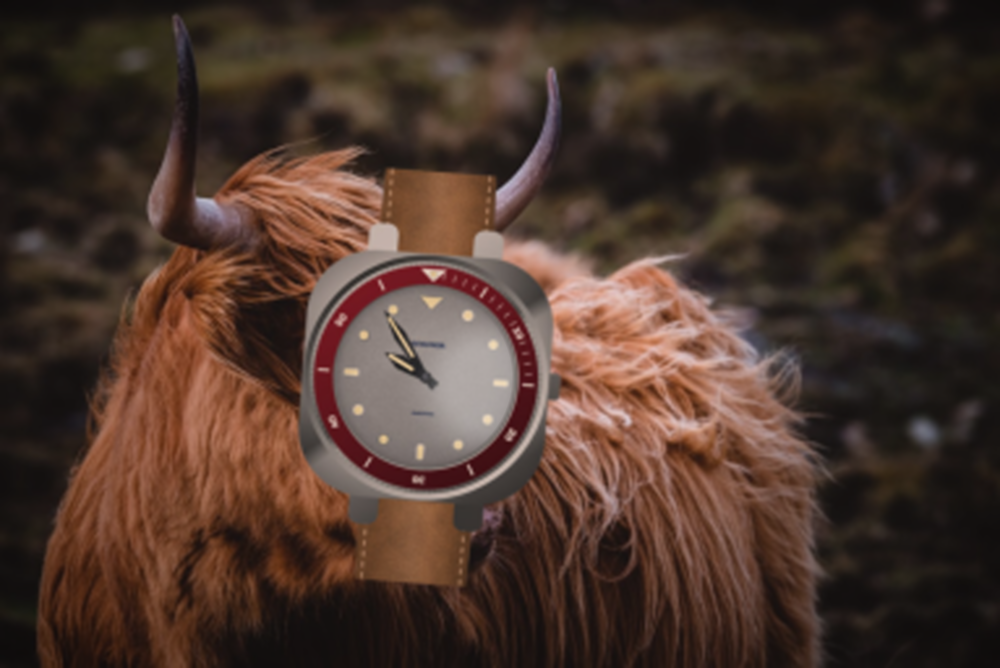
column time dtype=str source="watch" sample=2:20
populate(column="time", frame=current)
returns 9:54
